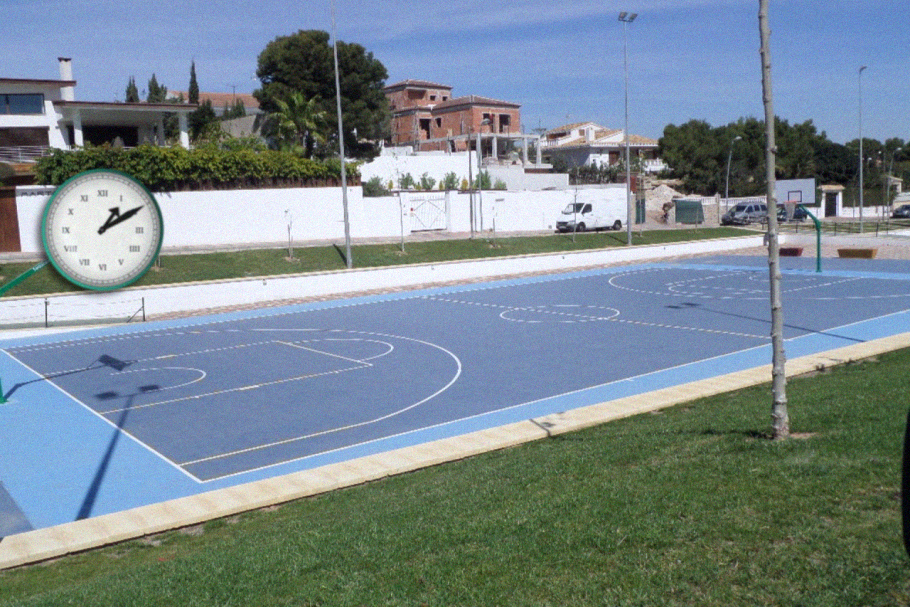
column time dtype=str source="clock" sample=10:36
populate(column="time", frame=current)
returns 1:10
